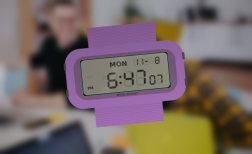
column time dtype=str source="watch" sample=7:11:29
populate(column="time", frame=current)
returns 6:47:07
